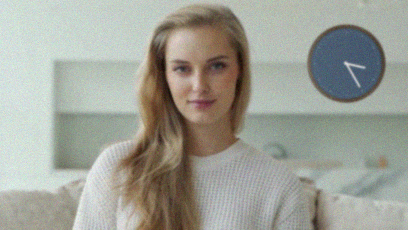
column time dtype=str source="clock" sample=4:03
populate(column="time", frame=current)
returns 3:25
